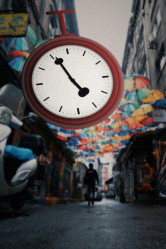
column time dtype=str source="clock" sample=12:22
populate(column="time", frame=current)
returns 4:56
